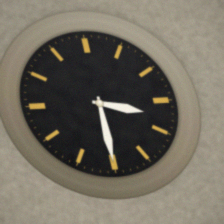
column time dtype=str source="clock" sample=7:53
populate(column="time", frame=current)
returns 3:30
